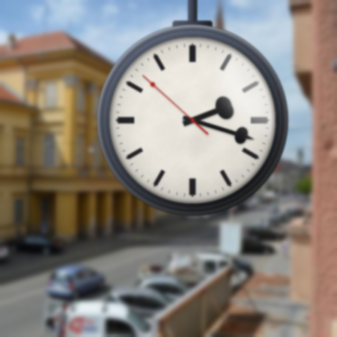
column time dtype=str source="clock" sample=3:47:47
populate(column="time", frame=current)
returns 2:17:52
